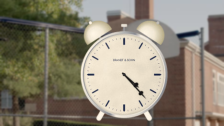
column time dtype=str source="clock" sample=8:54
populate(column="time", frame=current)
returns 4:23
